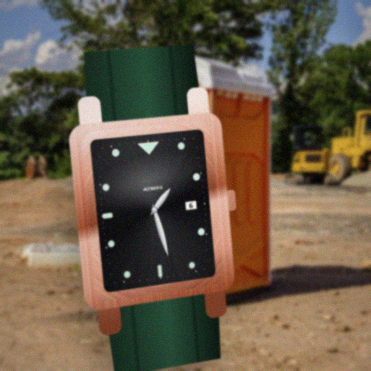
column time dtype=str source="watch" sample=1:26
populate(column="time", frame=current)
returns 1:28
